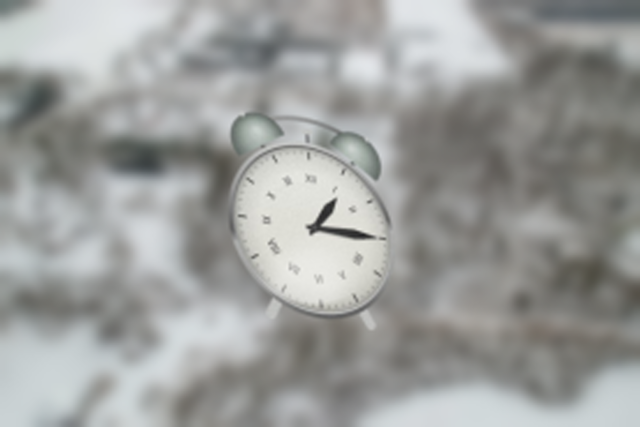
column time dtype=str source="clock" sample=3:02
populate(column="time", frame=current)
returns 1:15
